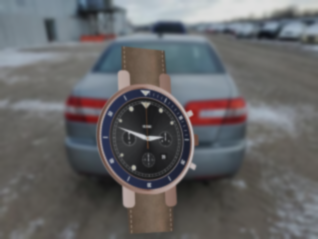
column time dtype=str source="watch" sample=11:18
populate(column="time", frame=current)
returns 2:48
